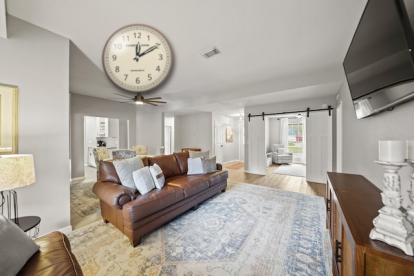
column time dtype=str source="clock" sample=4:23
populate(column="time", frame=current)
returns 12:10
